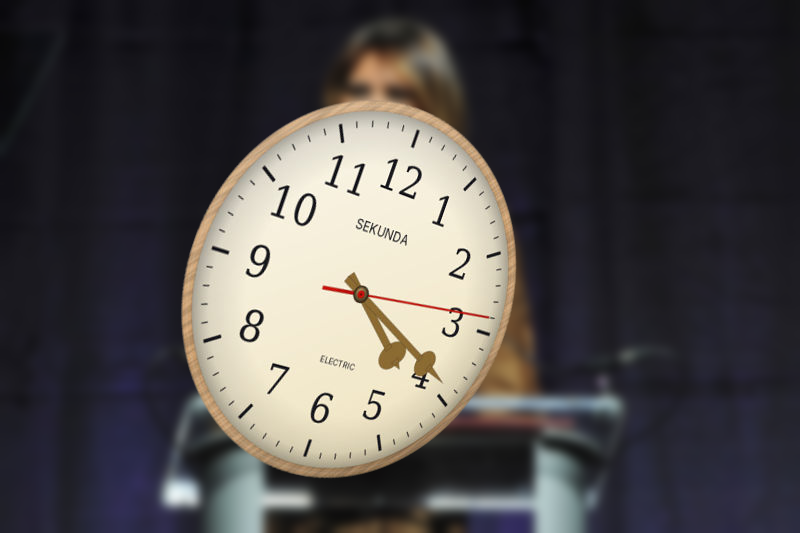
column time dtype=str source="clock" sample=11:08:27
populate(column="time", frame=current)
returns 4:19:14
